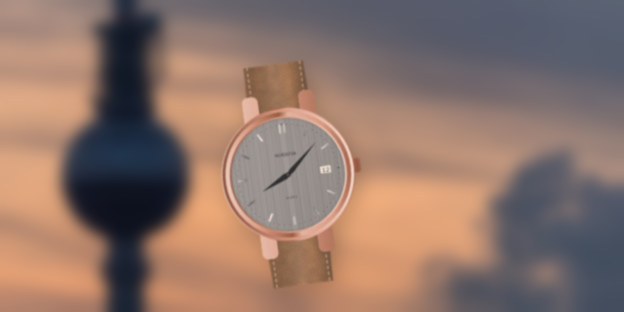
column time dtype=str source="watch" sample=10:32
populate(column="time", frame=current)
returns 8:08
